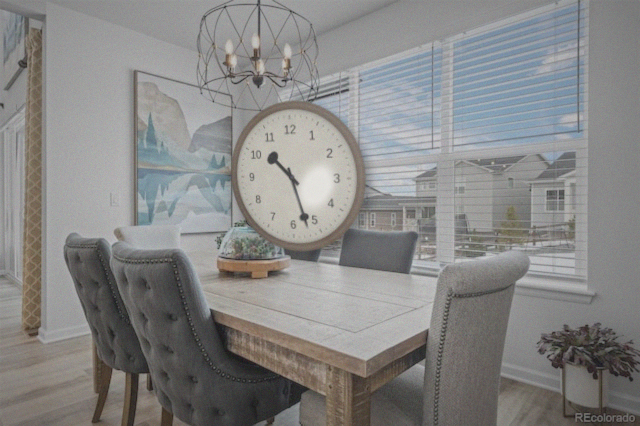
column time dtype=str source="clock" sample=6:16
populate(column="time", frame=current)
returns 10:27
